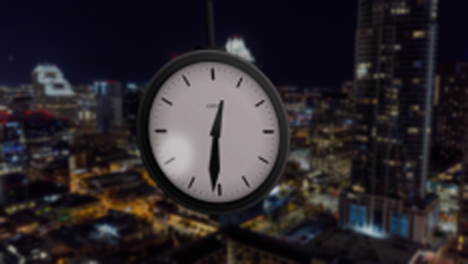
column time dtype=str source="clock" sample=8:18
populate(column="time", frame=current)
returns 12:31
